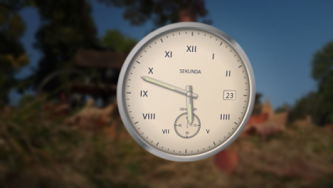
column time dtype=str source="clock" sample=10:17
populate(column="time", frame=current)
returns 5:48
